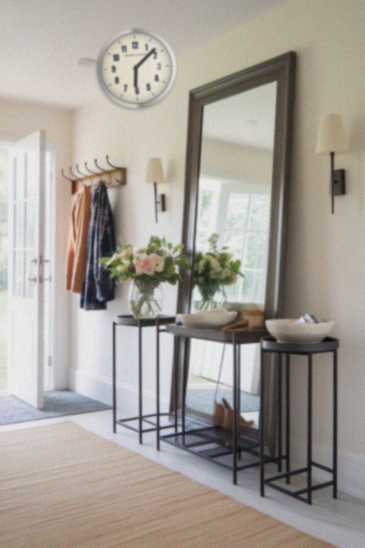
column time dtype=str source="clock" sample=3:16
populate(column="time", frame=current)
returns 6:08
